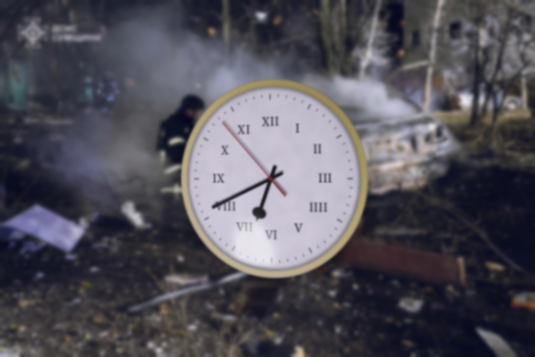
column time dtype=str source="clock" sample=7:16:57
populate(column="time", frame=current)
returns 6:40:53
